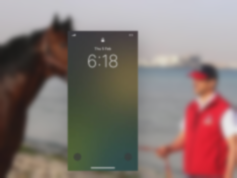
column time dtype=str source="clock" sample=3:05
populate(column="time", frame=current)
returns 6:18
